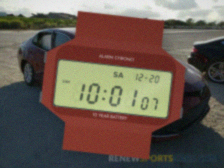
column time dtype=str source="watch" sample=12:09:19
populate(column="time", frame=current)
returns 10:01:07
